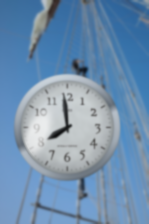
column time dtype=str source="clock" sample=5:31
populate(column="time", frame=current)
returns 7:59
